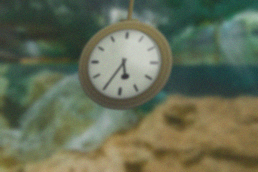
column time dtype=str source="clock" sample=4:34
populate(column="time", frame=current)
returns 5:35
